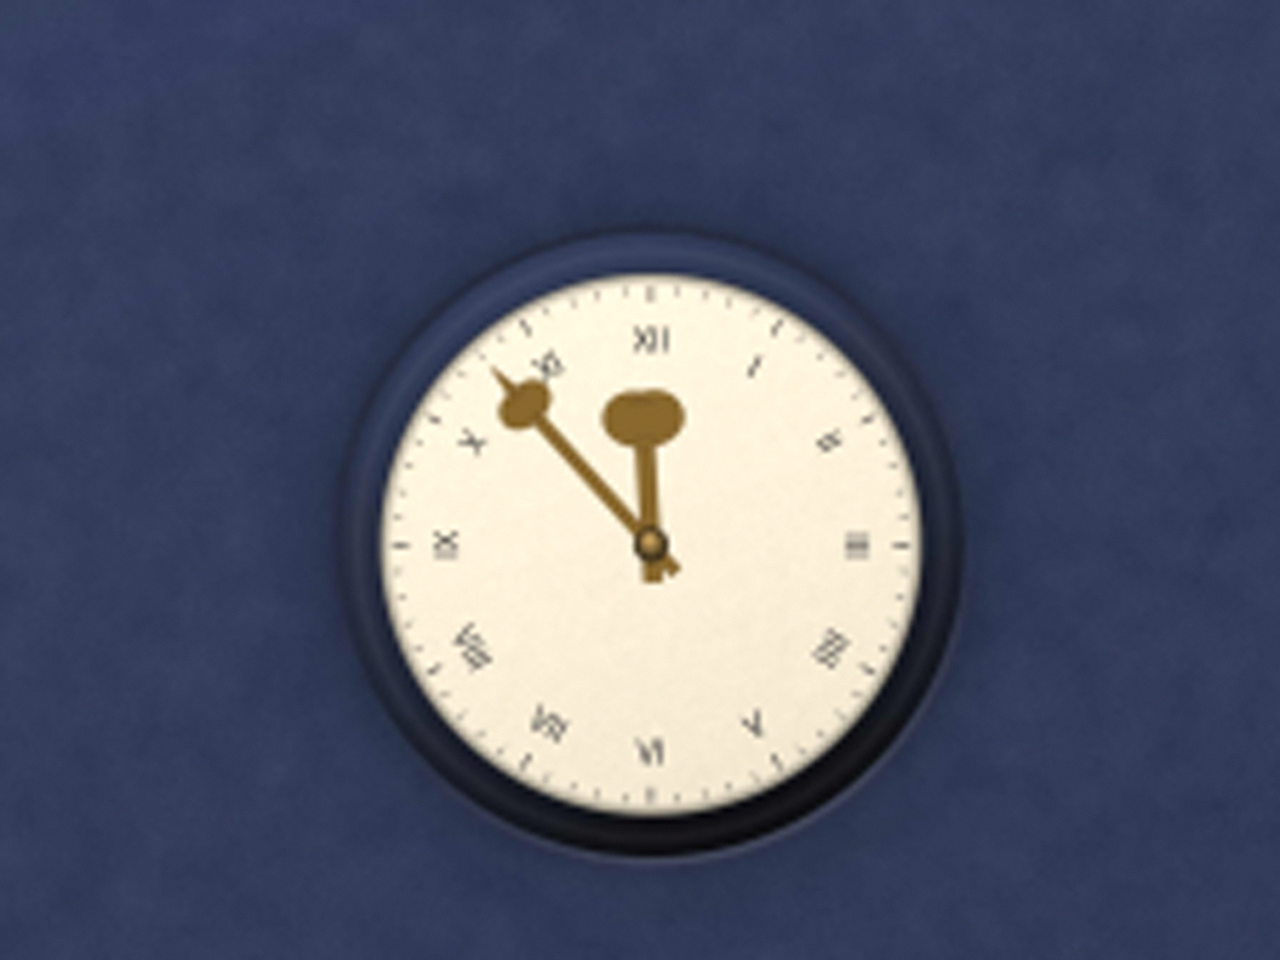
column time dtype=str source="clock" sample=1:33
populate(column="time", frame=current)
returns 11:53
